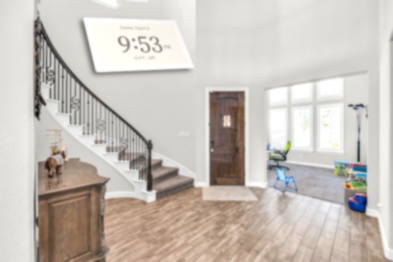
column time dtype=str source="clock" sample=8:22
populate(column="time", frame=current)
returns 9:53
